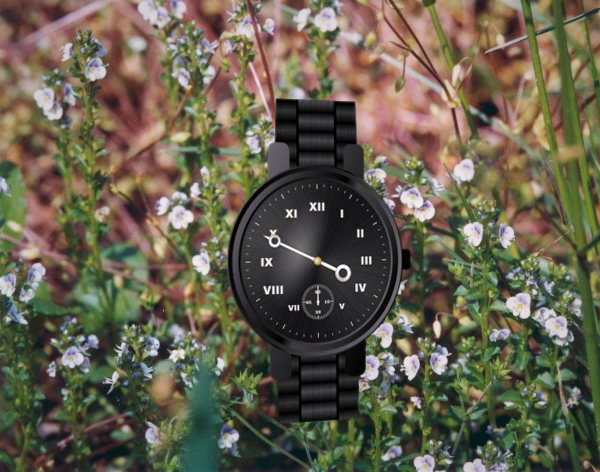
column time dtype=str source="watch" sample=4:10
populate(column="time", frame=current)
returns 3:49
